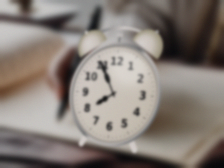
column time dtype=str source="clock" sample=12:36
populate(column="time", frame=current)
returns 7:55
